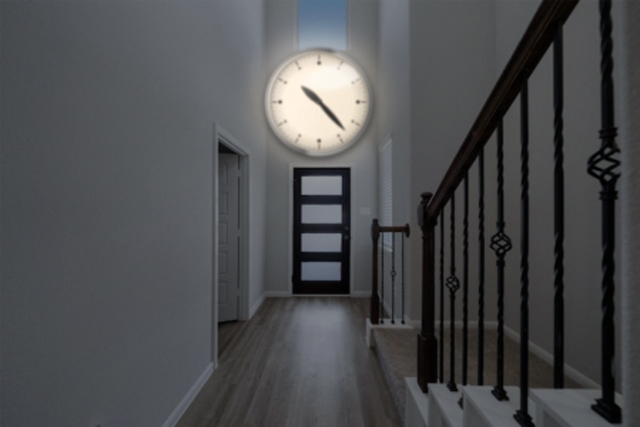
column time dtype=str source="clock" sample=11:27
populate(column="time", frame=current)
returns 10:23
